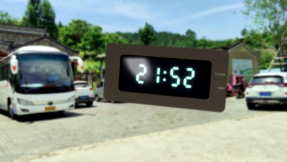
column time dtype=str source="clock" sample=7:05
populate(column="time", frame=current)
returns 21:52
